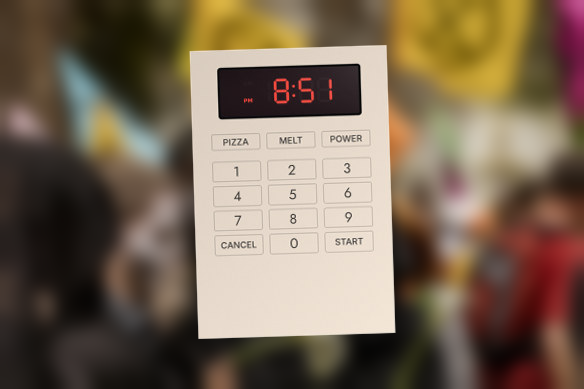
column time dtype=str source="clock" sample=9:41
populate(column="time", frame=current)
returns 8:51
